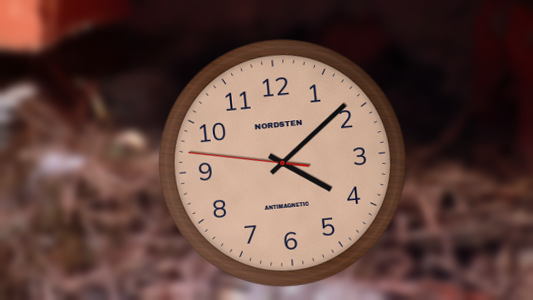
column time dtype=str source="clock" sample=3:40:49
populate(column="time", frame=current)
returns 4:08:47
